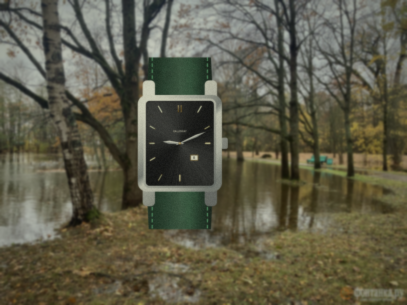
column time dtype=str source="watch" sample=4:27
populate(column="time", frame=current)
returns 9:11
